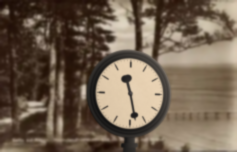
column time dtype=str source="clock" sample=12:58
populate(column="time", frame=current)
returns 11:28
